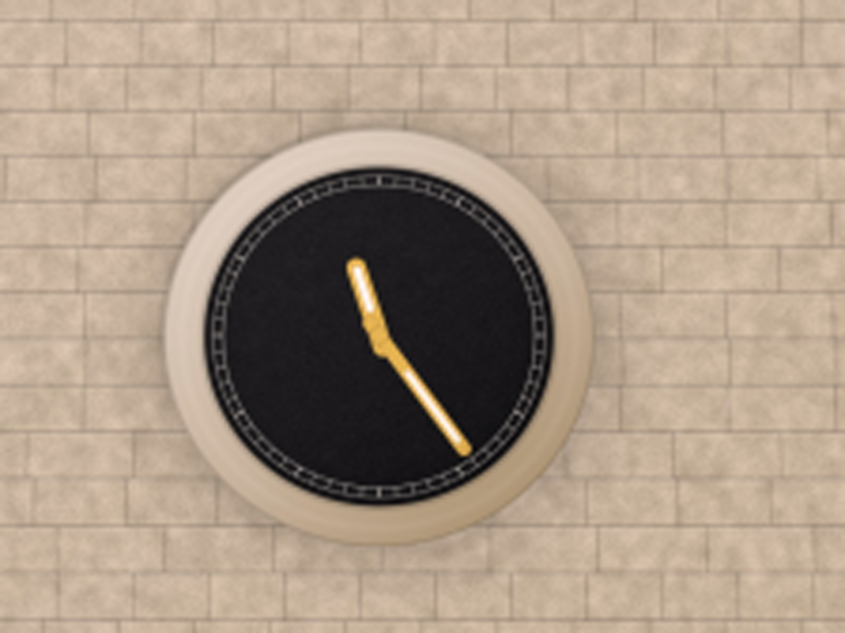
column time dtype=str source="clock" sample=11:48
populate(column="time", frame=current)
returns 11:24
